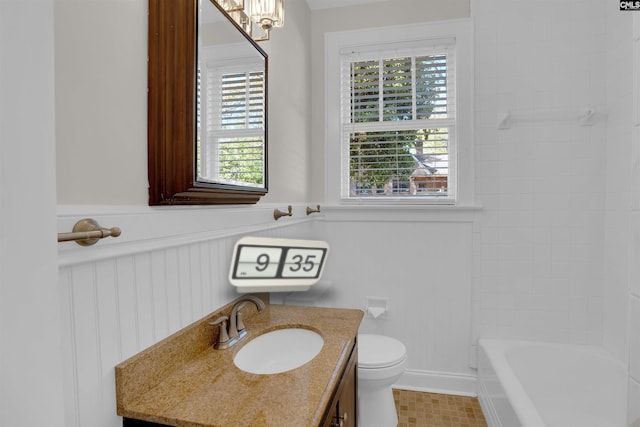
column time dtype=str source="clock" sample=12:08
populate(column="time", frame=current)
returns 9:35
